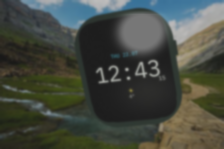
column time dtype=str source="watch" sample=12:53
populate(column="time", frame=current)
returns 12:43
